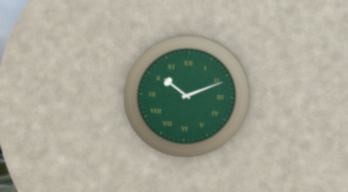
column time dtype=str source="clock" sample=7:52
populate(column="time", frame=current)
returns 10:11
